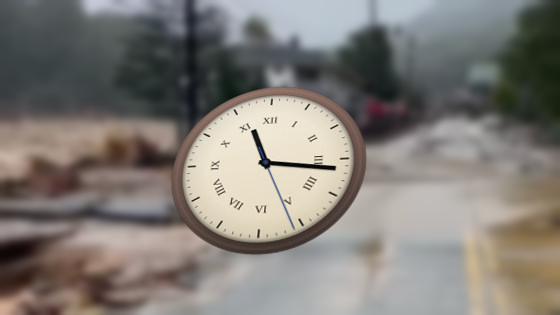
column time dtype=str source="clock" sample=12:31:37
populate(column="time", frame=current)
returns 11:16:26
